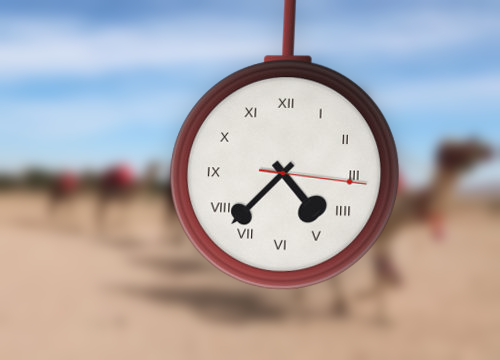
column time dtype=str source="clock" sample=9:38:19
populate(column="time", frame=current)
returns 4:37:16
